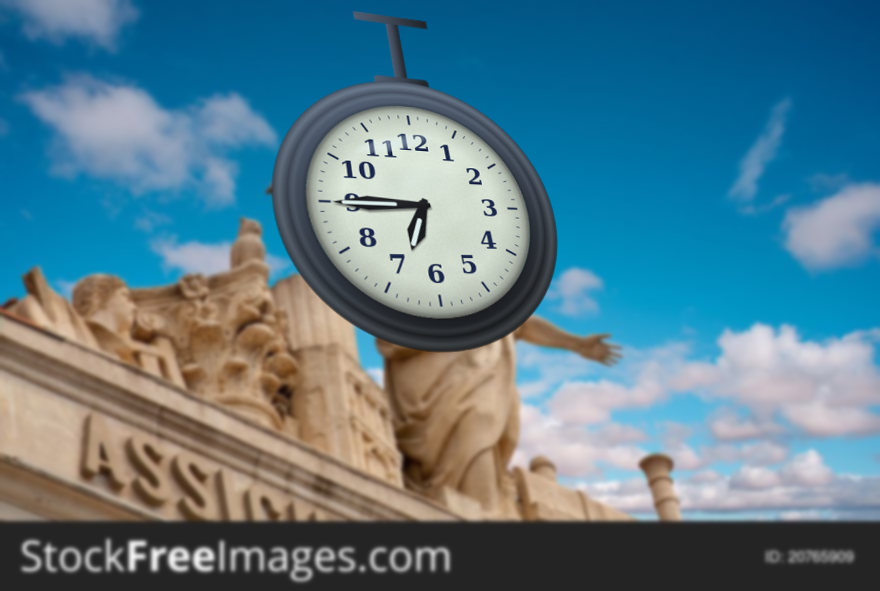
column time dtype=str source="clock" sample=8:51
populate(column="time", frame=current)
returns 6:45
